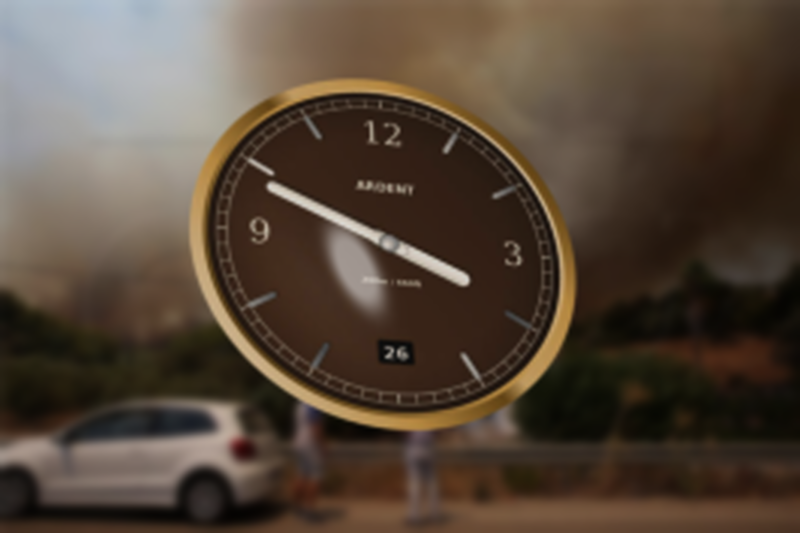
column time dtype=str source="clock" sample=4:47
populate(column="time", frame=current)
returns 3:49
